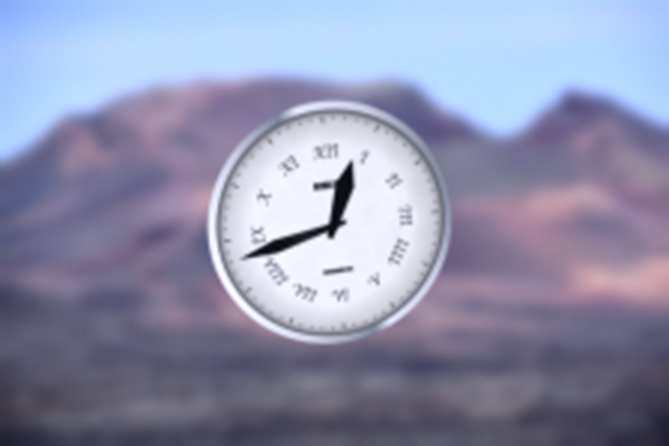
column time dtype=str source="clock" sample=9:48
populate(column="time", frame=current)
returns 12:43
